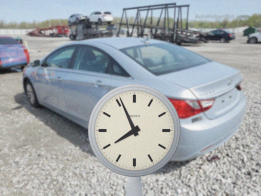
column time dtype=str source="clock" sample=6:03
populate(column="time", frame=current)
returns 7:56
